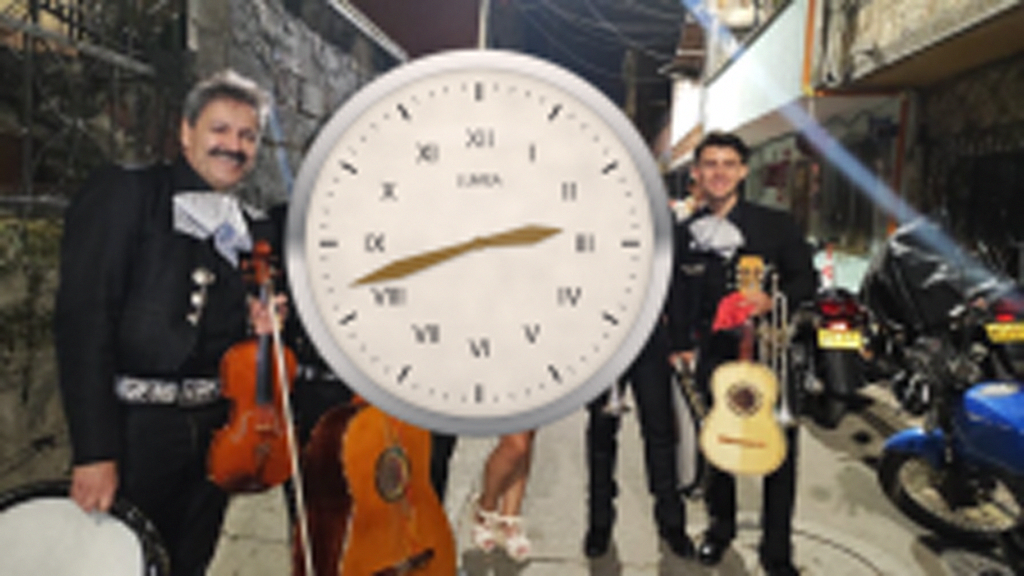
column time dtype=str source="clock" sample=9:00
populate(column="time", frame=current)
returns 2:42
